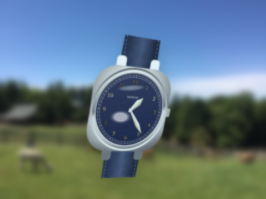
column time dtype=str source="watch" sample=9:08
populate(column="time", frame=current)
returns 1:24
